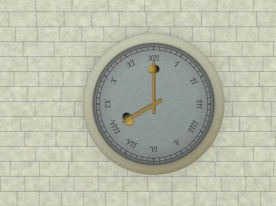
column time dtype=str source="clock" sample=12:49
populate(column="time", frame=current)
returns 8:00
